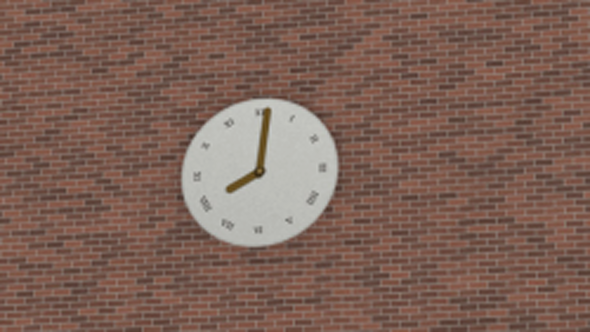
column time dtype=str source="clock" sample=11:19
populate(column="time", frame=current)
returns 8:01
